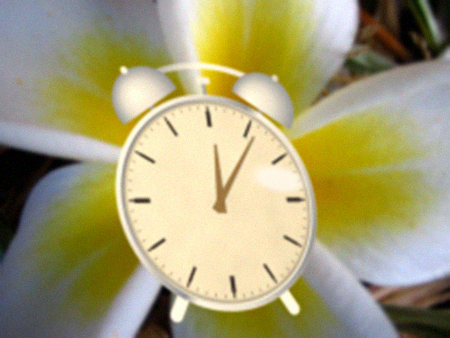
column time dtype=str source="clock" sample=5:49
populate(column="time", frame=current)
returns 12:06
